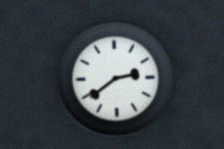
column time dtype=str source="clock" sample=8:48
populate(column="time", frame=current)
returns 2:39
